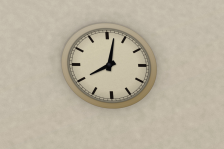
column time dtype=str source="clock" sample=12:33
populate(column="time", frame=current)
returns 8:02
